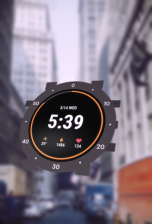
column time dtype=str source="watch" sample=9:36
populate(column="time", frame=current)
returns 5:39
